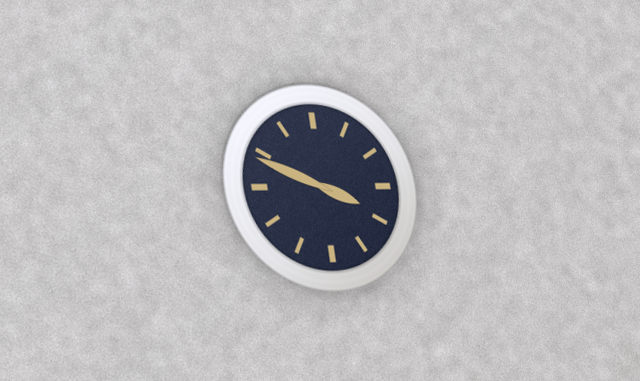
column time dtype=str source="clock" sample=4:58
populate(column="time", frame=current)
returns 3:49
